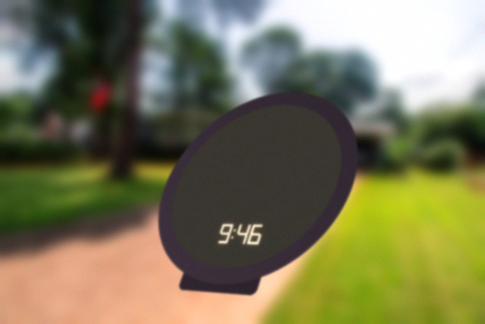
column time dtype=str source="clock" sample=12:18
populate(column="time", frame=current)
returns 9:46
